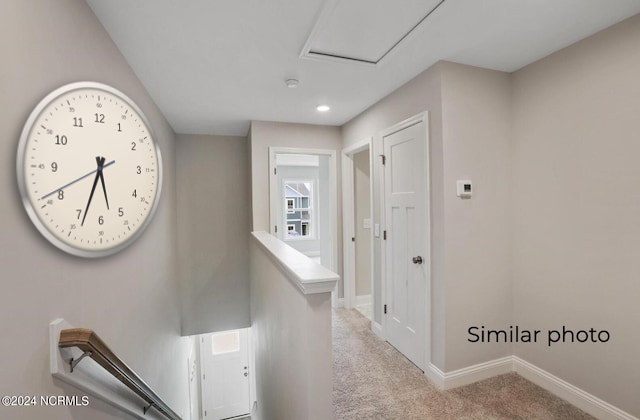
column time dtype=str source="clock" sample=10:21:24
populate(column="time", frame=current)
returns 5:33:41
